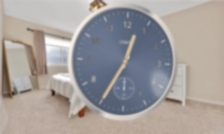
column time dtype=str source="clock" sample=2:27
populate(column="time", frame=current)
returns 12:35
